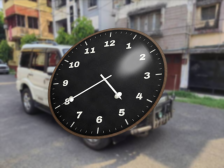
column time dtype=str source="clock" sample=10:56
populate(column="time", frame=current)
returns 4:40
